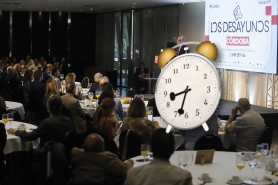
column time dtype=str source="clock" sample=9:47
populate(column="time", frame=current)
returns 8:33
